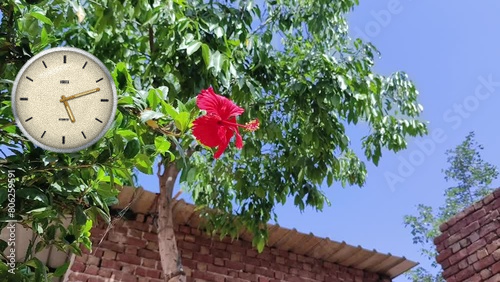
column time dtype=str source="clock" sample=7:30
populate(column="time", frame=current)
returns 5:12
